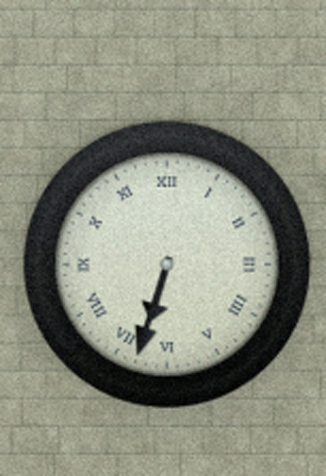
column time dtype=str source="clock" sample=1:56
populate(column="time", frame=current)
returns 6:33
